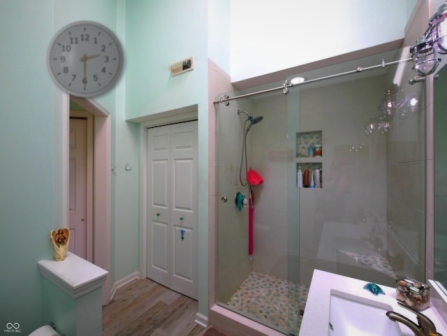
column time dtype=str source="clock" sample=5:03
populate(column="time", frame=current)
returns 2:30
